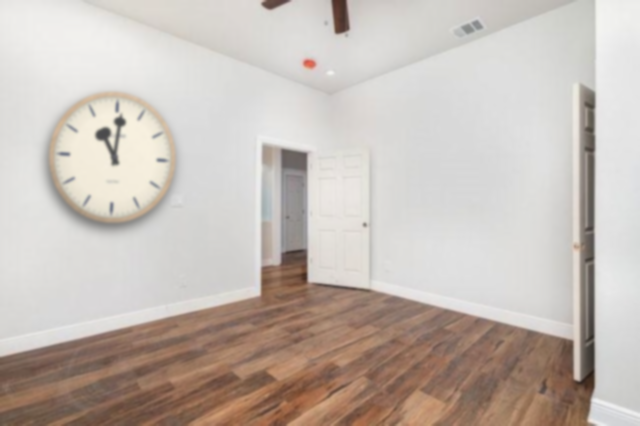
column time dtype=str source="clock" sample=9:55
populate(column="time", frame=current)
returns 11:01
